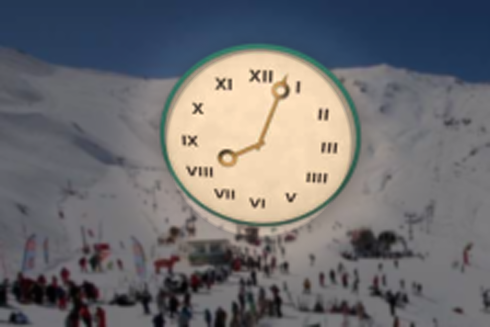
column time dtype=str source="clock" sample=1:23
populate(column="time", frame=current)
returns 8:03
